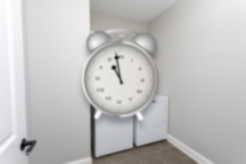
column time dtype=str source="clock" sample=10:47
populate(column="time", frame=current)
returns 10:58
